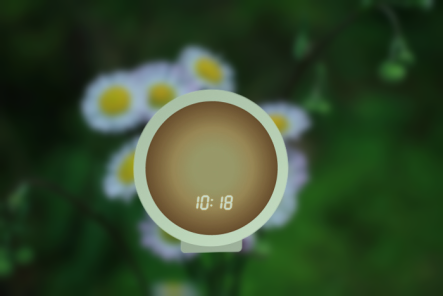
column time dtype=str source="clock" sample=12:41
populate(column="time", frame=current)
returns 10:18
